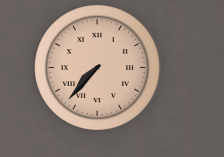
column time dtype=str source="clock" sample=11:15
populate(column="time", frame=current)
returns 7:37
